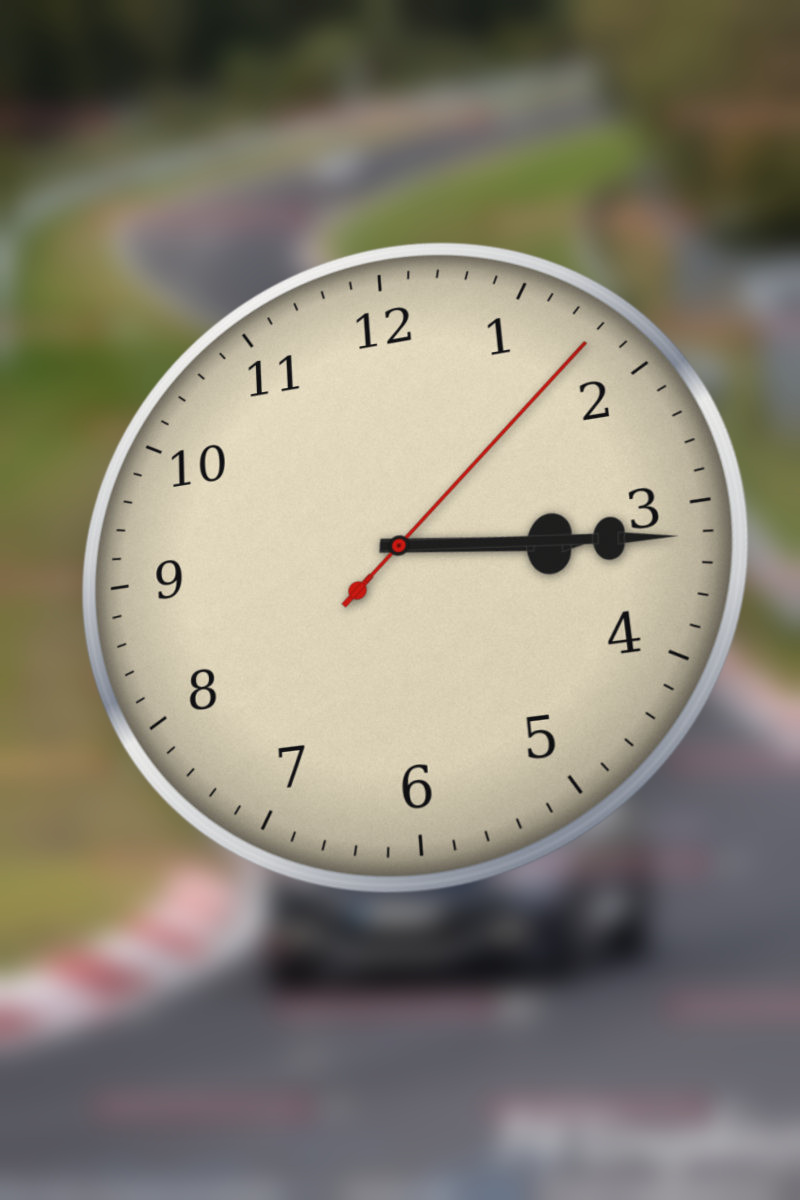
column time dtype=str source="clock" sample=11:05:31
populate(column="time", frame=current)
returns 3:16:08
